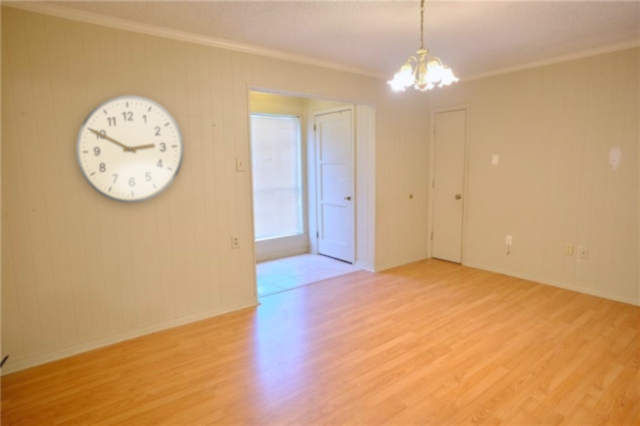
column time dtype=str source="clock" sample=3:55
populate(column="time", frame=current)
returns 2:50
